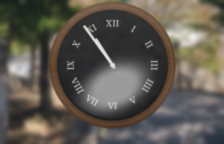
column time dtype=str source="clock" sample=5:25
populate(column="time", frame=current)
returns 10:54
